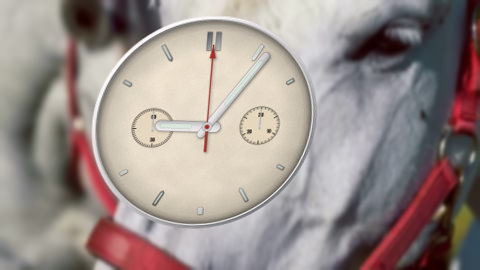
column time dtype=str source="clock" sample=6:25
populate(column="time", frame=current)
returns 9:06
